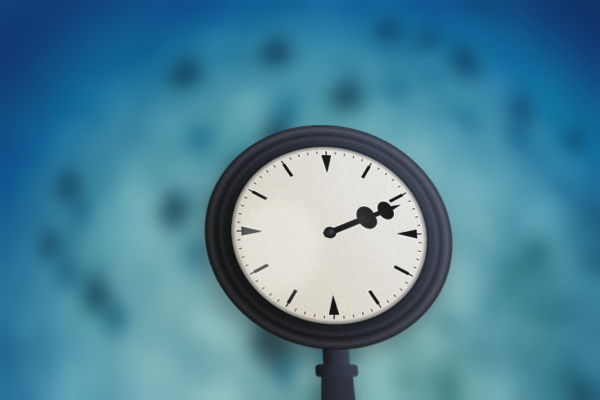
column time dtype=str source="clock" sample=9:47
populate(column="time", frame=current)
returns 2:11
